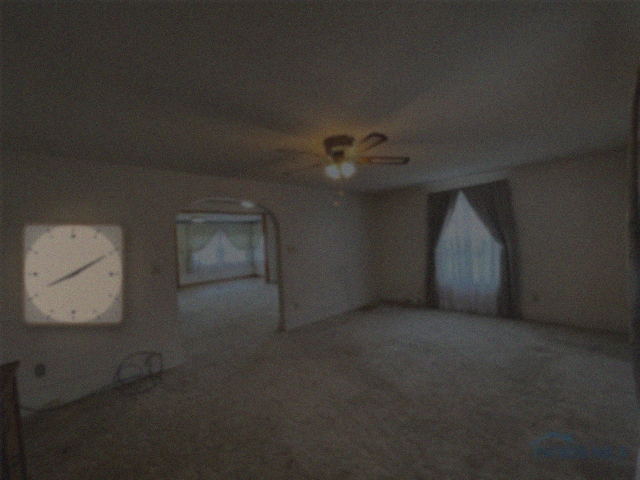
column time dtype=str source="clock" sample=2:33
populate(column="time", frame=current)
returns 8:10
